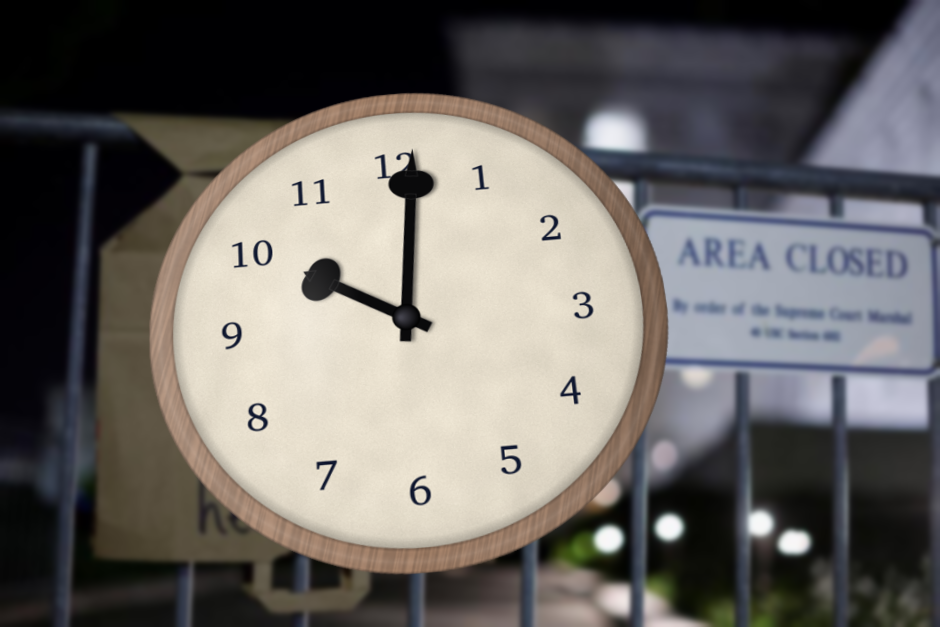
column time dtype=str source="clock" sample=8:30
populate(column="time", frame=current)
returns 10:01
